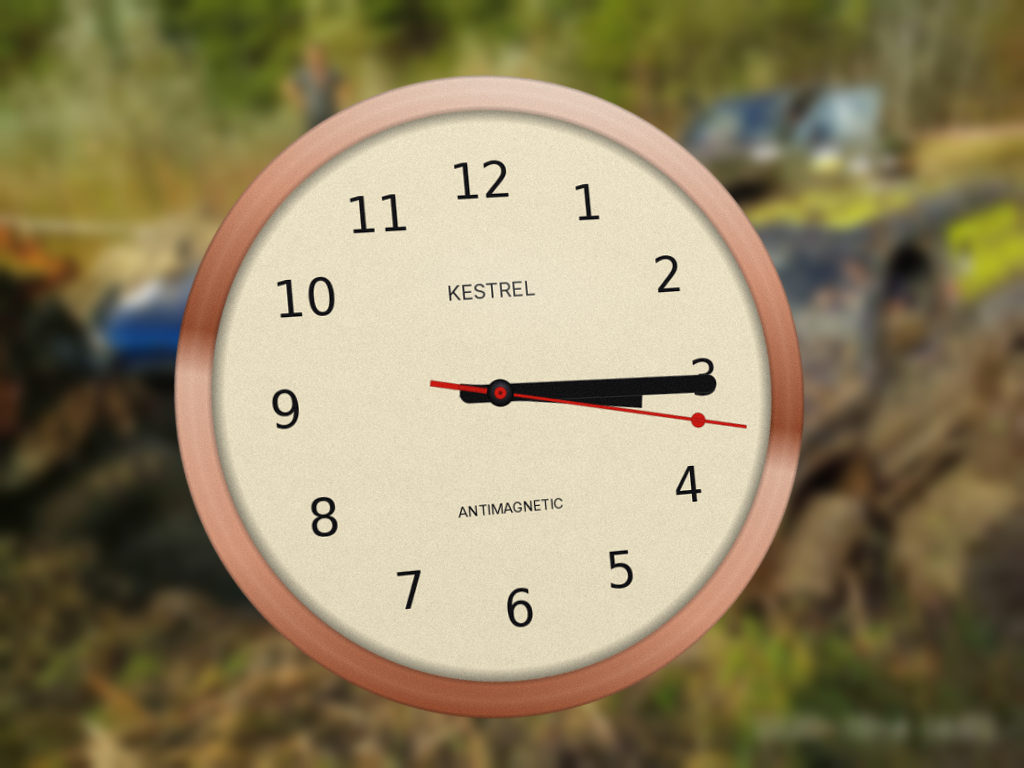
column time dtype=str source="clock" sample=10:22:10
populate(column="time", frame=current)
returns 3:15:17
